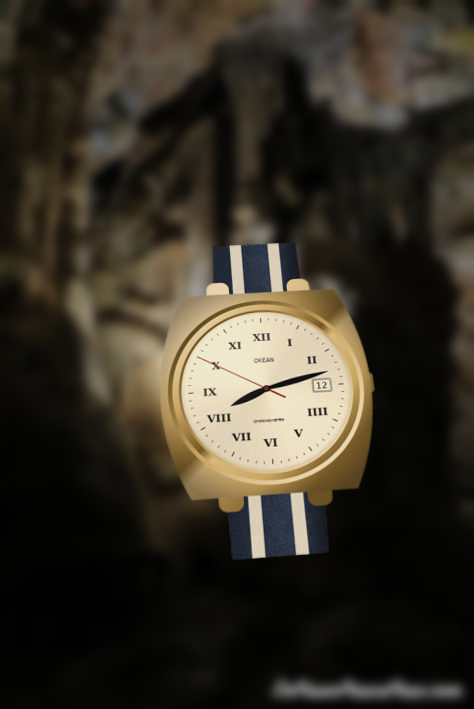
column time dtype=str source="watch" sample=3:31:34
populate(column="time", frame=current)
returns 8:12:50
